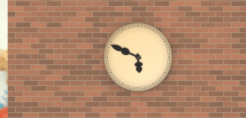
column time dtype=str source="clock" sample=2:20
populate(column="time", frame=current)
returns 5:49
